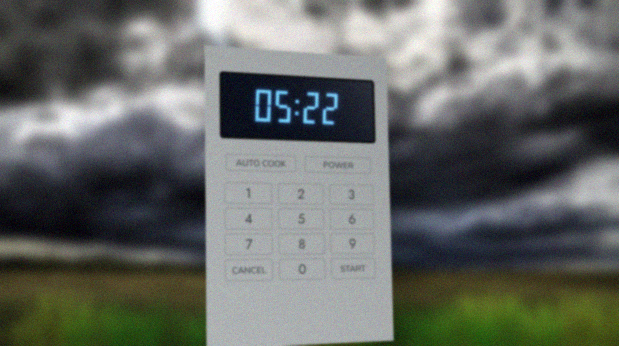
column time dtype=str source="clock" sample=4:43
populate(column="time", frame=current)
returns 5:22
